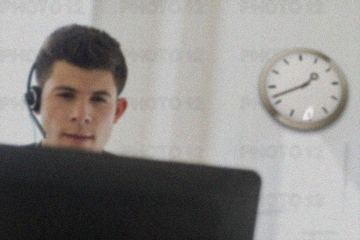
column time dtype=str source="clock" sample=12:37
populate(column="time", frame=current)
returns 1:42
